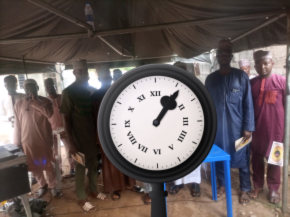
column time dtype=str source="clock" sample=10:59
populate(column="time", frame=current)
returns 1:06
